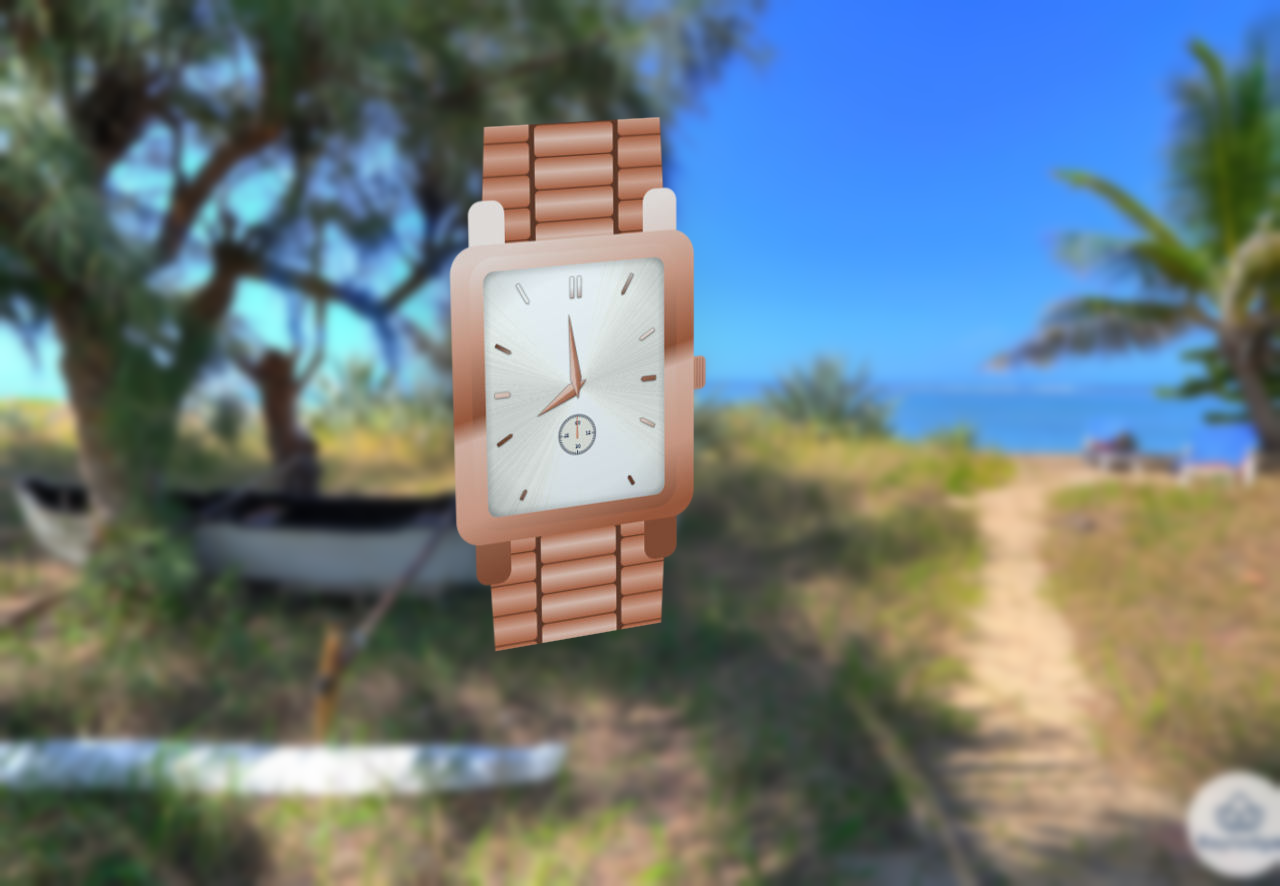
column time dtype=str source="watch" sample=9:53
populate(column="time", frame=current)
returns 7:59
